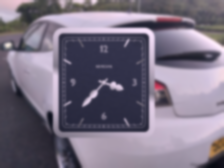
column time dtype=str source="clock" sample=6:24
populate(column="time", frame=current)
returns 3:37
